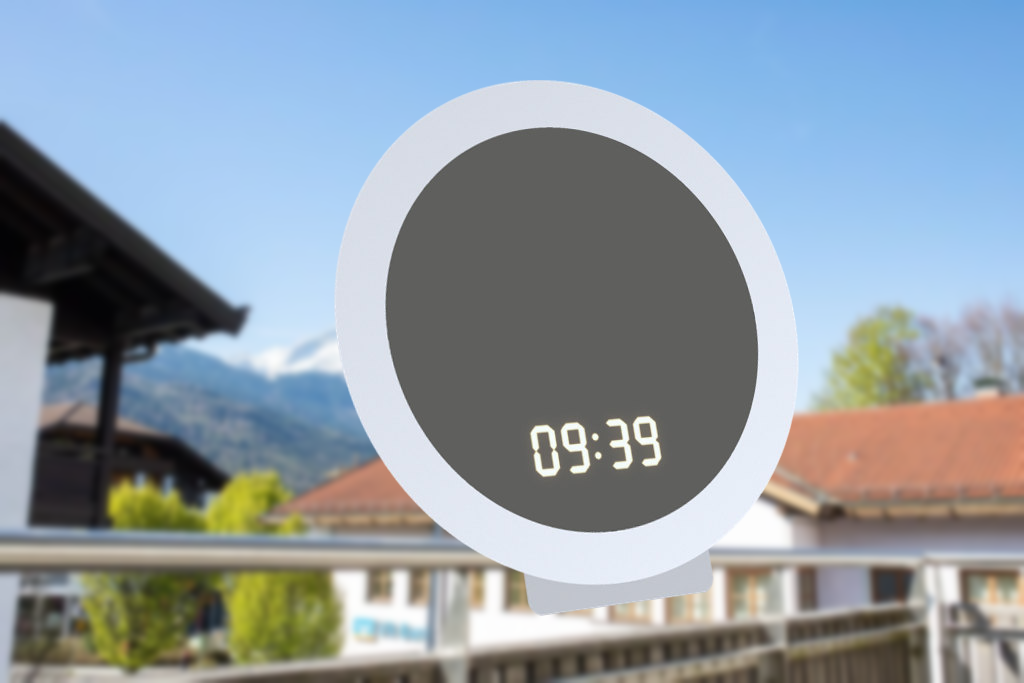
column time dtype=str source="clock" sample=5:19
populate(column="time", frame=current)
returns 9:39
